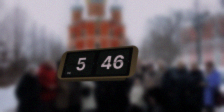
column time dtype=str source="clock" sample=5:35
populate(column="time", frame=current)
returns 5:46
